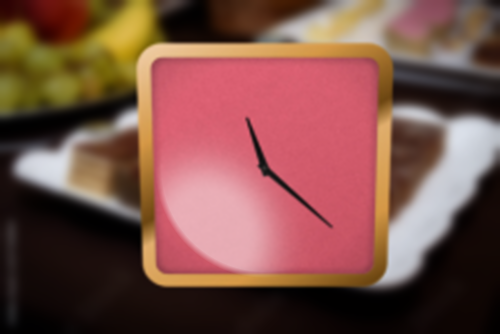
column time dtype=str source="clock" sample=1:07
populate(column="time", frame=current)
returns 11:22
